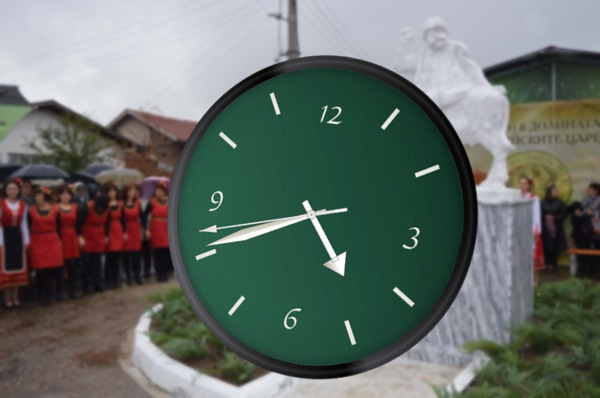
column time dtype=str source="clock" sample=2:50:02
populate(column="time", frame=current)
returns 4:40:42
